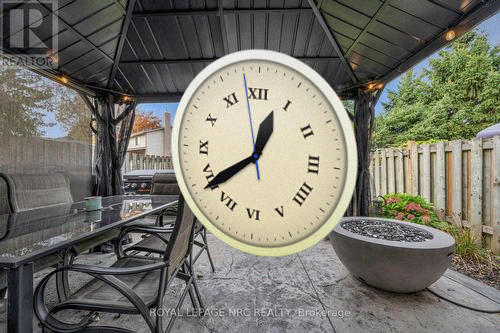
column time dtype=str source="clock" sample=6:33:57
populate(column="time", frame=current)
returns 12:38:58
